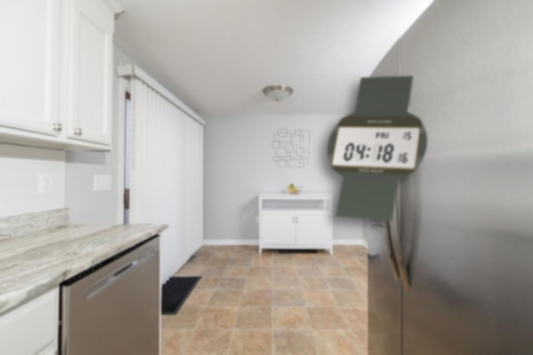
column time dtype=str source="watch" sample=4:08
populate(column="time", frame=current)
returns 4:18
